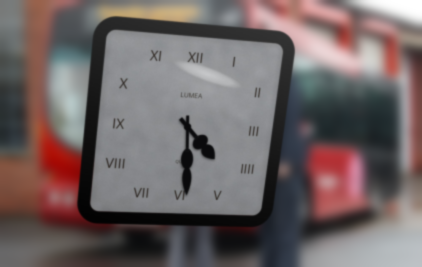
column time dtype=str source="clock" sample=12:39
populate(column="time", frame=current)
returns 4:29
